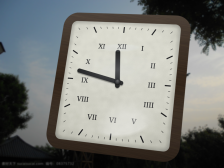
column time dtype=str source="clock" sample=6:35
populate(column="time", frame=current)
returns 11:47
